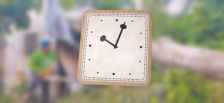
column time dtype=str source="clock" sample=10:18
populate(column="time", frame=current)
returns 10:03
